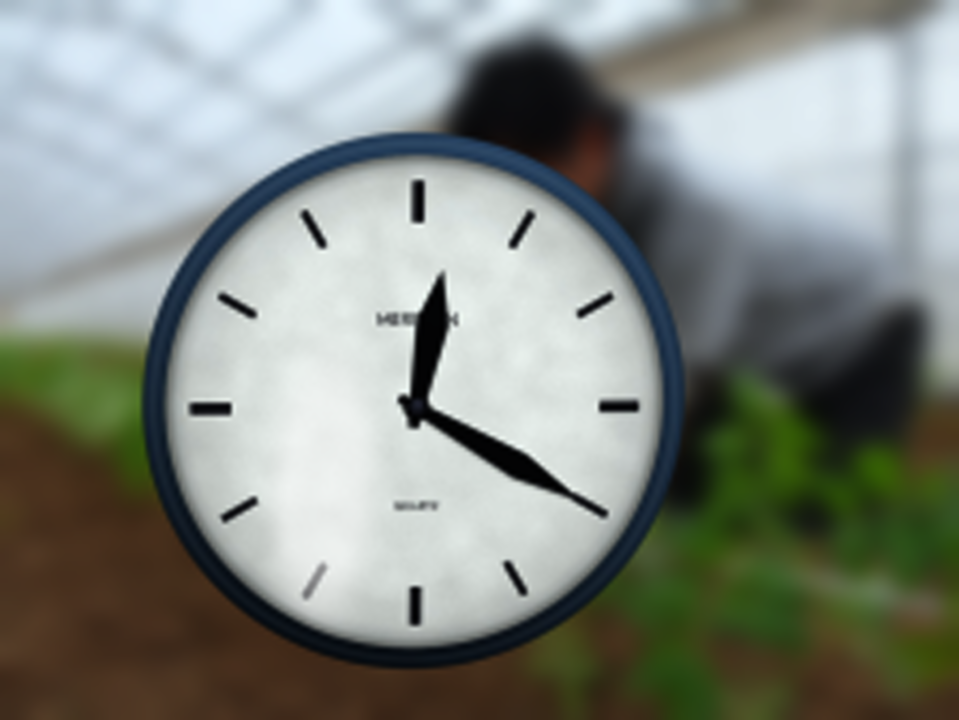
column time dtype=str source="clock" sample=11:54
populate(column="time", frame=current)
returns 12:20
